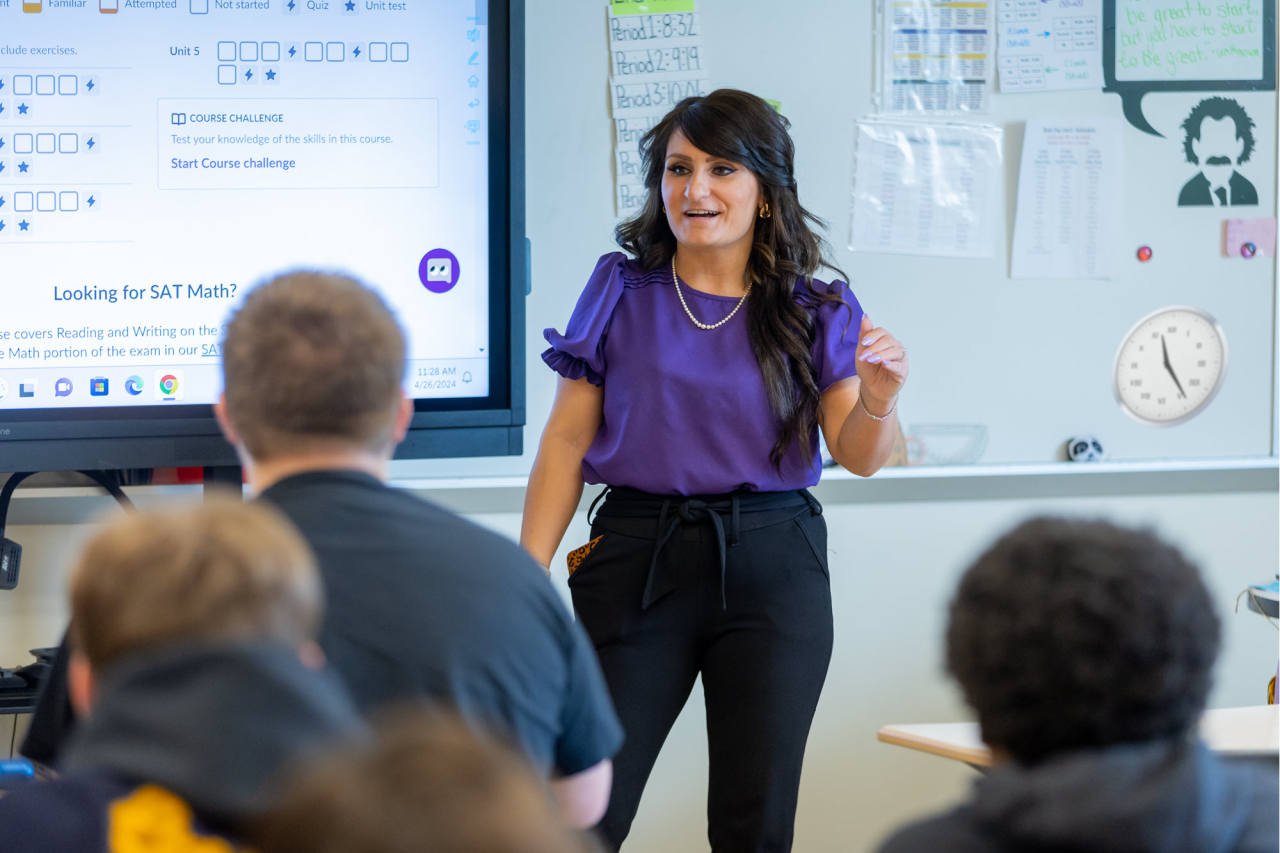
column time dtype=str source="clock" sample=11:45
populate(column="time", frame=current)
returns 11:24
